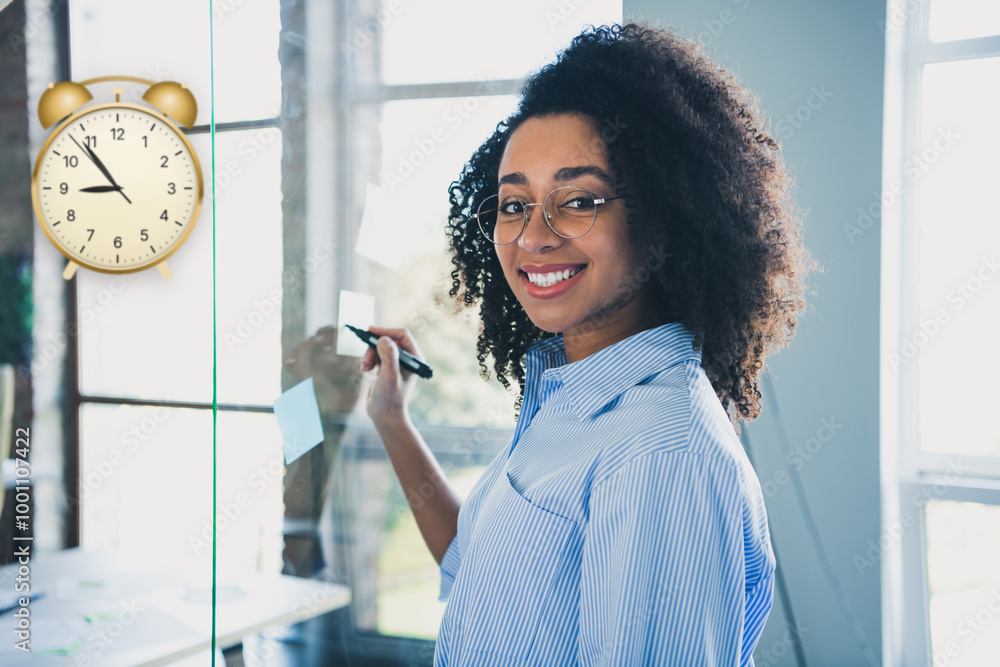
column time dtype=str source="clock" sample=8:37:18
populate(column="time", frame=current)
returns 8:53:53
